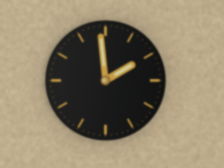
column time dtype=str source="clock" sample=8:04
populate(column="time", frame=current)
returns 1:59
